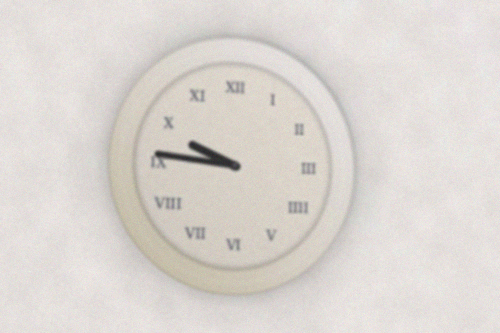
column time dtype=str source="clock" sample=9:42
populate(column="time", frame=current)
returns 9:46
